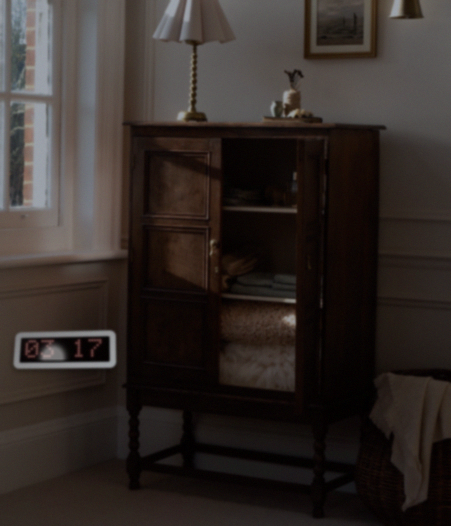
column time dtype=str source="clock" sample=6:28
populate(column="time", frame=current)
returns 3:17
